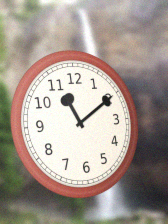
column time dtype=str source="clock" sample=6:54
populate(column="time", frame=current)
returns 11:10
